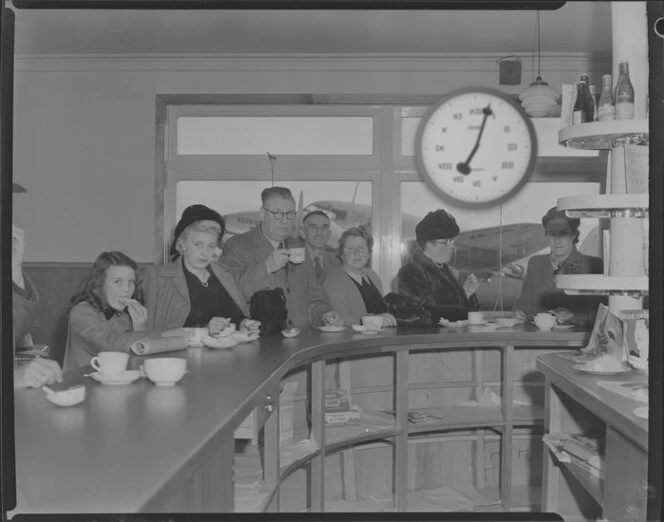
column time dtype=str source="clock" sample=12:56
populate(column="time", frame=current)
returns 7:03
